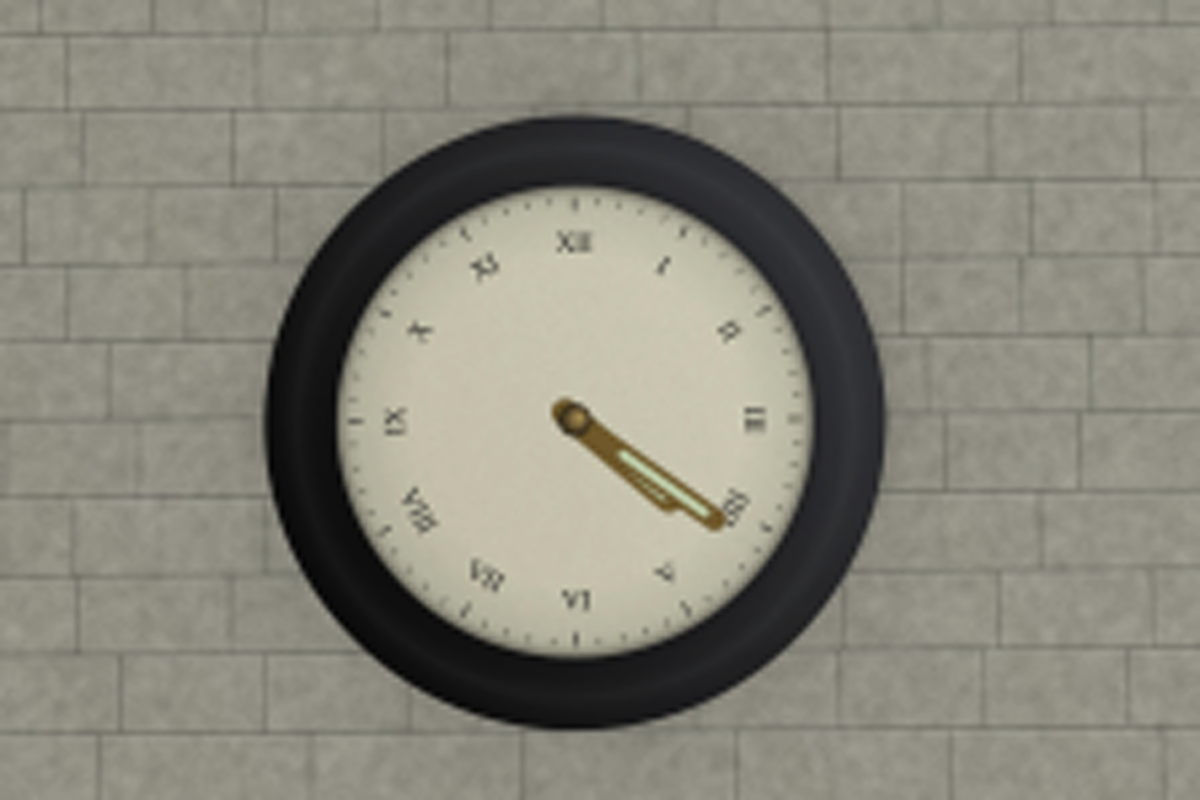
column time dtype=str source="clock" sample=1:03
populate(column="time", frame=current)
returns 4:21
